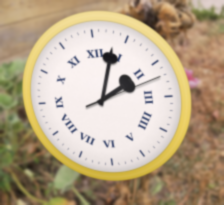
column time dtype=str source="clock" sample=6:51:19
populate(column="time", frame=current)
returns 2:03:12
